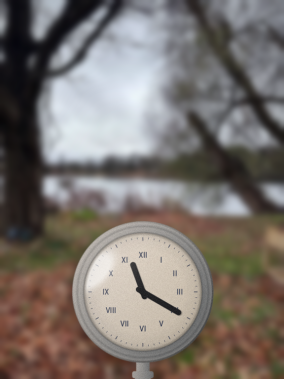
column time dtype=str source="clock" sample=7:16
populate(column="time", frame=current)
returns 11:20
